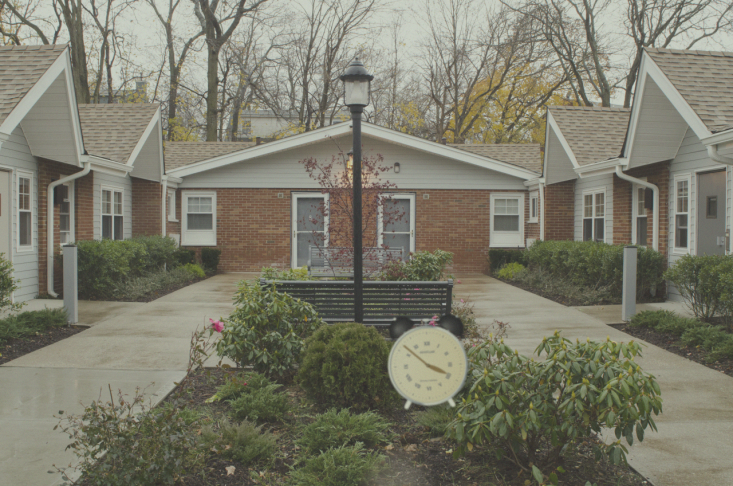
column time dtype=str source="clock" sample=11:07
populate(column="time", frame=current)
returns 3:52
